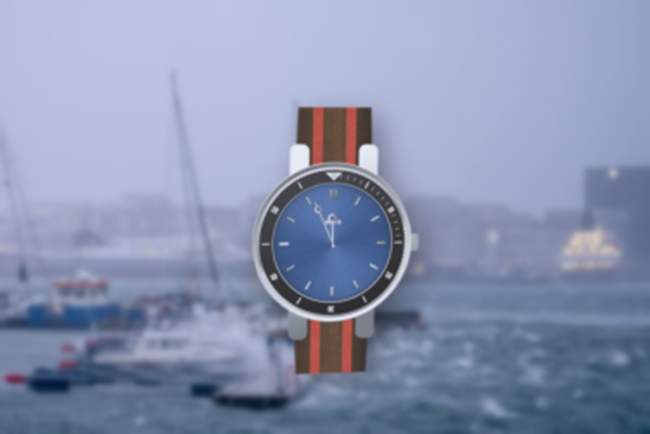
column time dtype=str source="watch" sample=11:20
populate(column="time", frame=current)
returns 11:56
